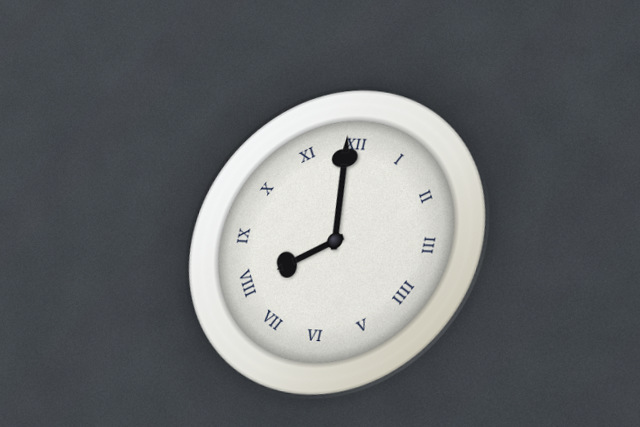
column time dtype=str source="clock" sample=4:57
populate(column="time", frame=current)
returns 7:59
